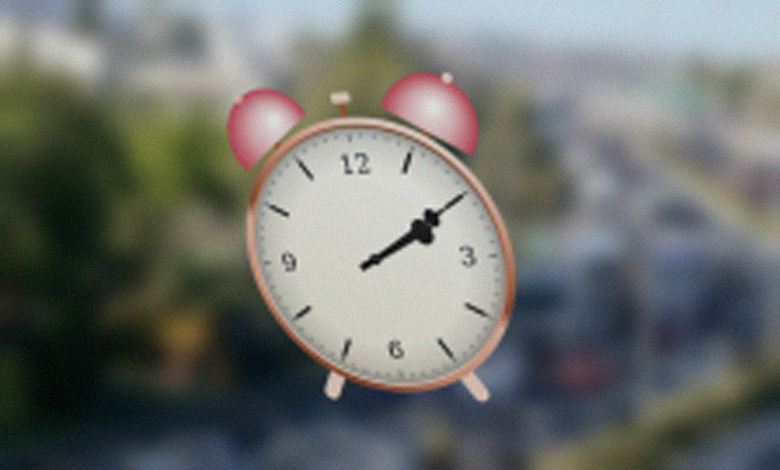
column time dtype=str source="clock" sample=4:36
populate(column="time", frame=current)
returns 2:10
